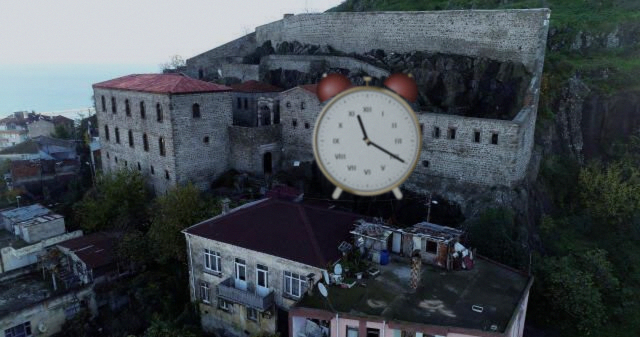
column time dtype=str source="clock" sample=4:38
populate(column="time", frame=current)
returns 11:20
